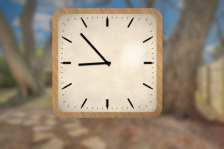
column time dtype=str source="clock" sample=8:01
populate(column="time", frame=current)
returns 8:53
